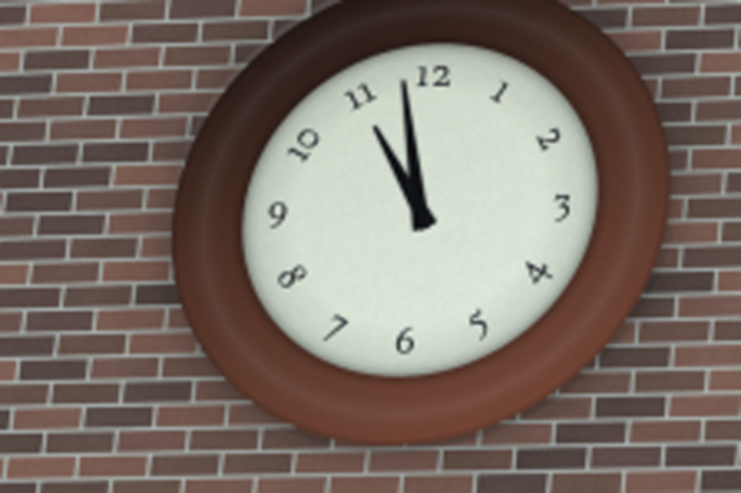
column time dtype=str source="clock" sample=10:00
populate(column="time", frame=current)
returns 10:58
